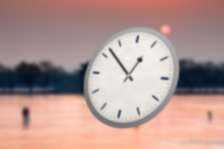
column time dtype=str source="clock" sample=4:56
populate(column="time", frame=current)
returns 12:52
